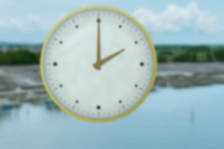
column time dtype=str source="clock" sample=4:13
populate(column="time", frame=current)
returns 2:00
